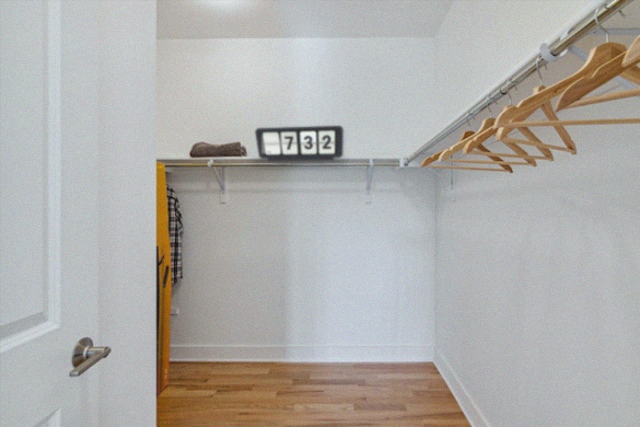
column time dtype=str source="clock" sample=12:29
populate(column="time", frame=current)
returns 7:32
